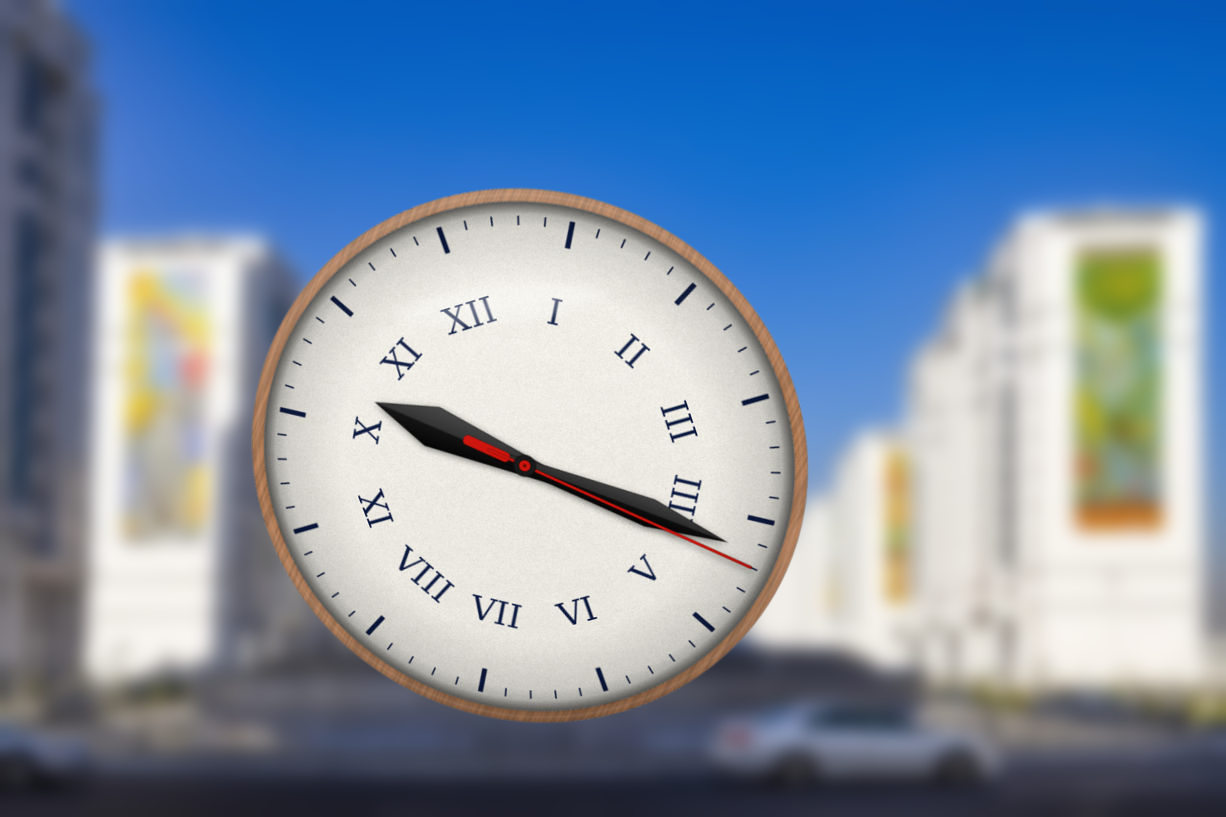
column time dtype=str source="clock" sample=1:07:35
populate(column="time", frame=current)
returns 10:21:22
